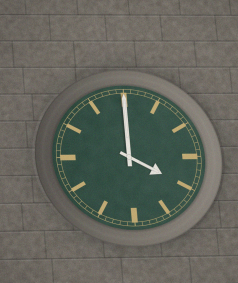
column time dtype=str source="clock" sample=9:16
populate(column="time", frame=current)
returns 4:00
